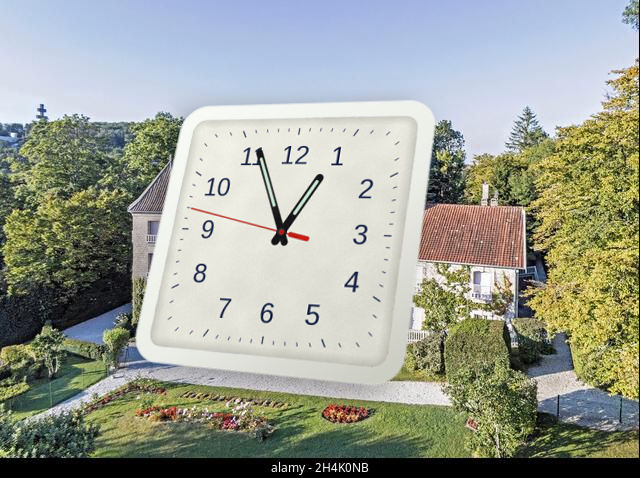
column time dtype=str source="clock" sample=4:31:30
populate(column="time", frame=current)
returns 12:55:47
